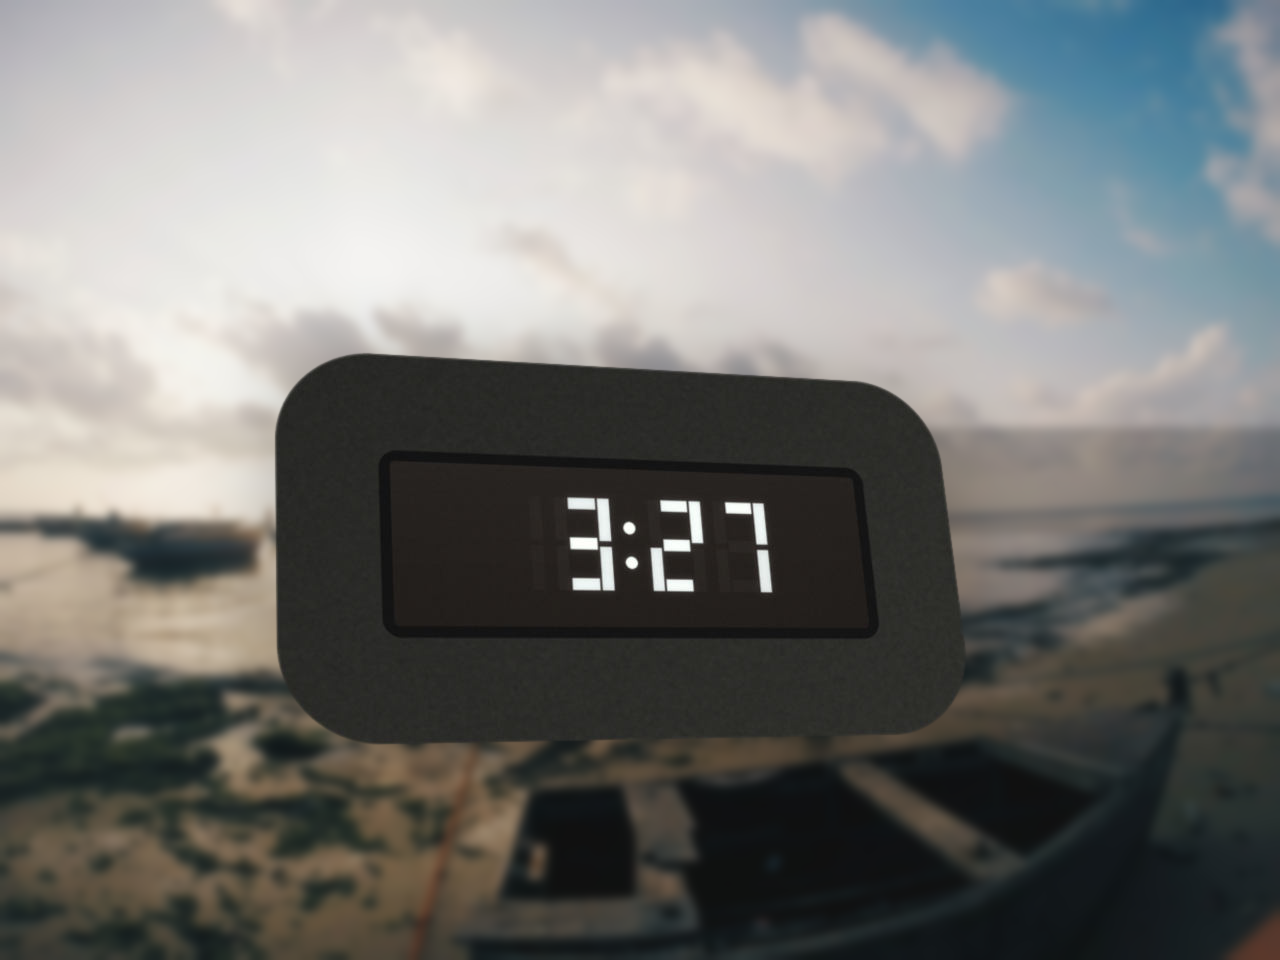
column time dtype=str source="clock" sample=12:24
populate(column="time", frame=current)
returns 3:27
